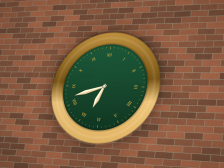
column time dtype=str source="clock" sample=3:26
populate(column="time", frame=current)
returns 6:42
